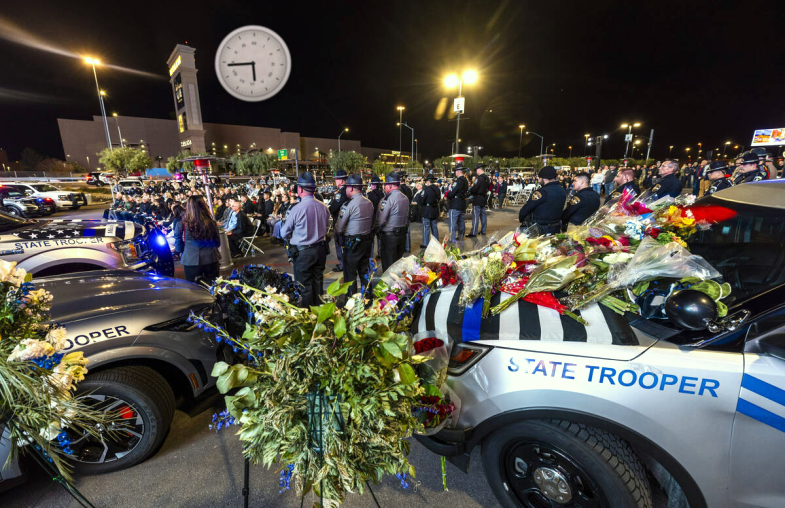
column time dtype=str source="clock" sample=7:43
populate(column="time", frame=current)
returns 5:44
